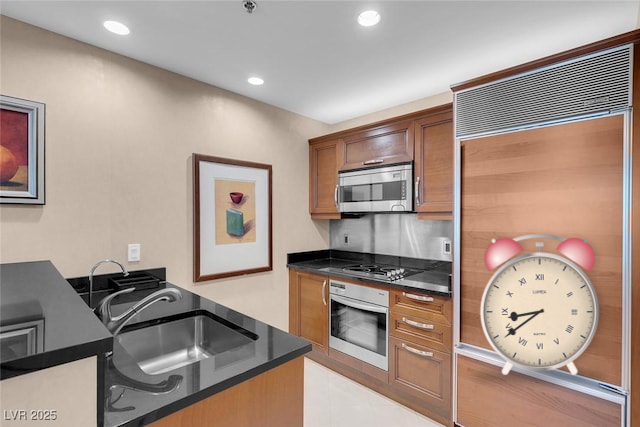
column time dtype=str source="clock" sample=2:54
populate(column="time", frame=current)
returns 8:39
